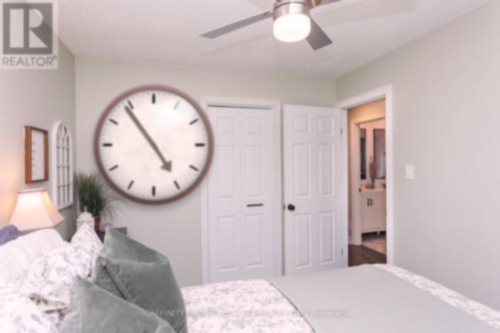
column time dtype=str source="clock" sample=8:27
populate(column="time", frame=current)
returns 4:54
